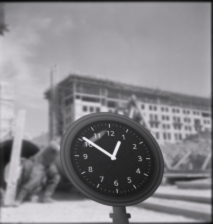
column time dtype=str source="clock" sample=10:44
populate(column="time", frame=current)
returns 12:51
